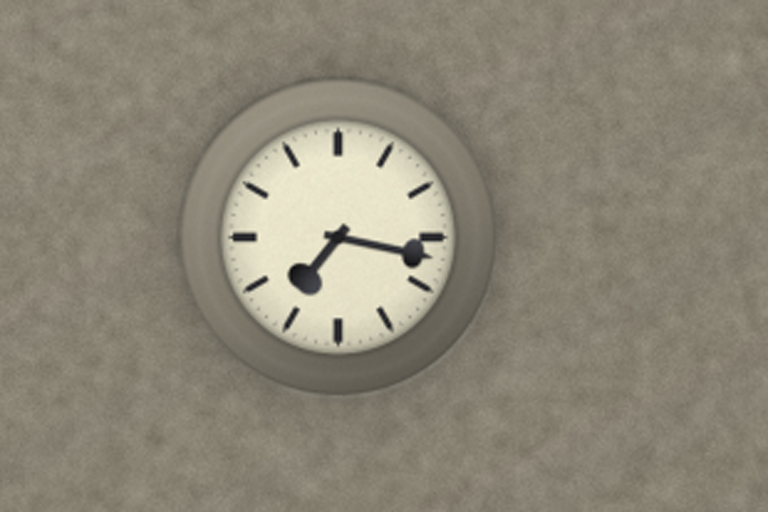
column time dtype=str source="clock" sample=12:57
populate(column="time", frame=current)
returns 7:17
